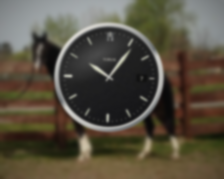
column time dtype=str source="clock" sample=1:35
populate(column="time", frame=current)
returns 10:06
